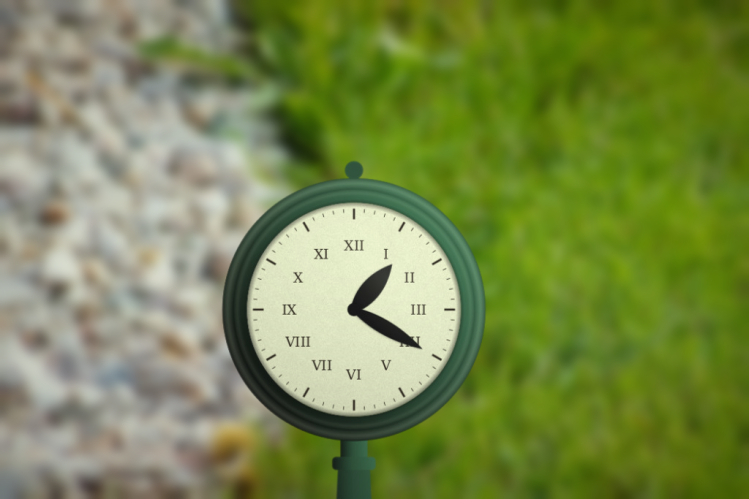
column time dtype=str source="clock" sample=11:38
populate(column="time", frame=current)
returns 1:20
